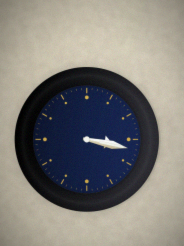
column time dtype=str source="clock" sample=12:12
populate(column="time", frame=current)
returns 3:17
